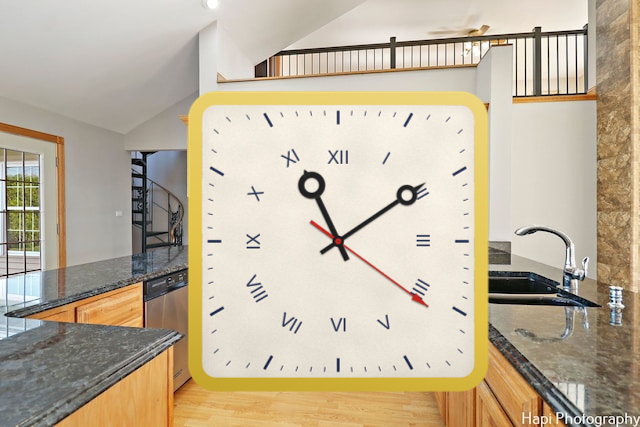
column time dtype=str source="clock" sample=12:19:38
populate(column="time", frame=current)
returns 11:09:21
